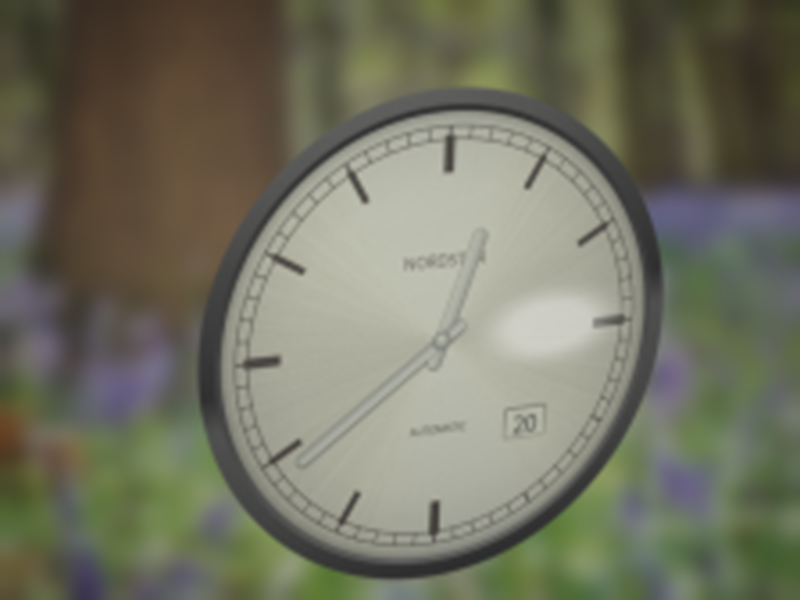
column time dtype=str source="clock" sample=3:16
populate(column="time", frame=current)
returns 12:39
